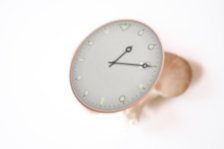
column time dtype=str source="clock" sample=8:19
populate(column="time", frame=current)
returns 1:15
